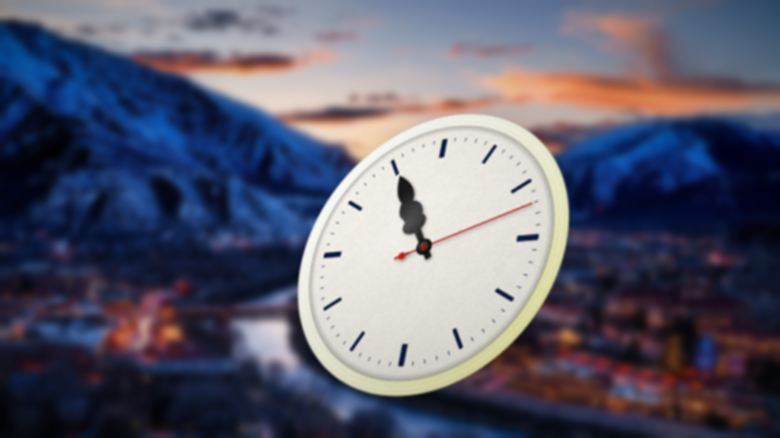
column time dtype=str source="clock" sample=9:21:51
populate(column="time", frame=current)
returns 10:55:12
